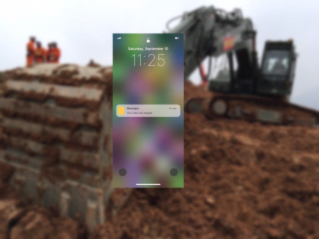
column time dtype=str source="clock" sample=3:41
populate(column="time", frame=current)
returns 11:25
